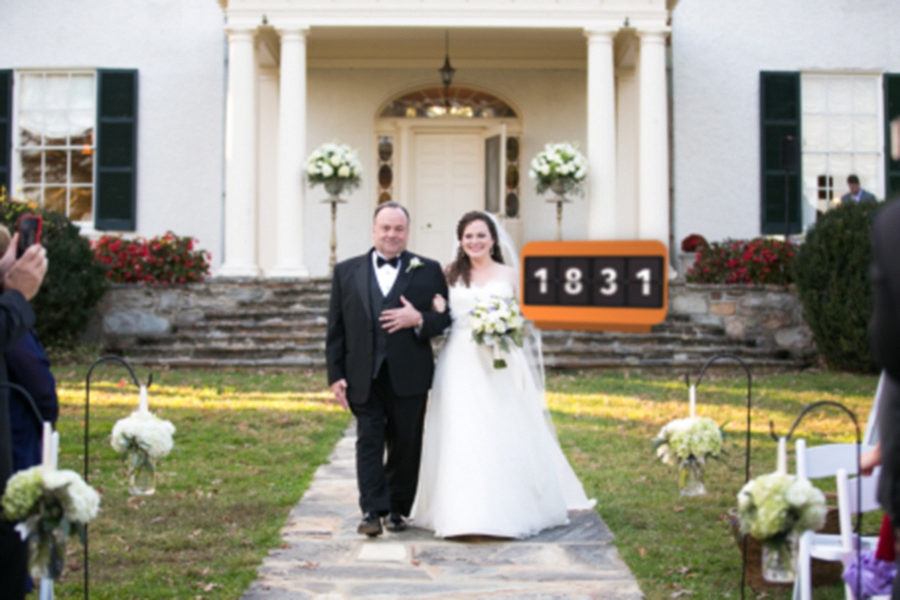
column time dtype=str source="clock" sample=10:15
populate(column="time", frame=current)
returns 18:31
